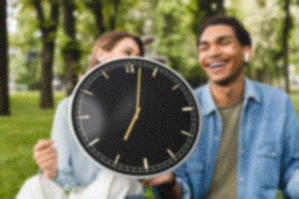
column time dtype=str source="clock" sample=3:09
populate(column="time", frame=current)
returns 7:02
